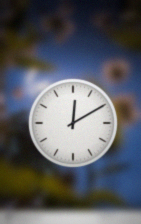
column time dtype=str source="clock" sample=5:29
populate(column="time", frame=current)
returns 12:10
